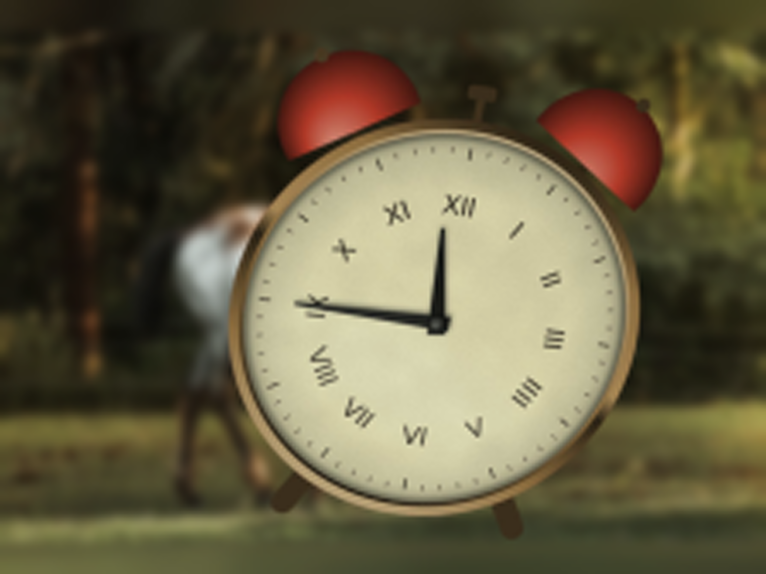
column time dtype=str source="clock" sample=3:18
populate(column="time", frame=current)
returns 11:45
